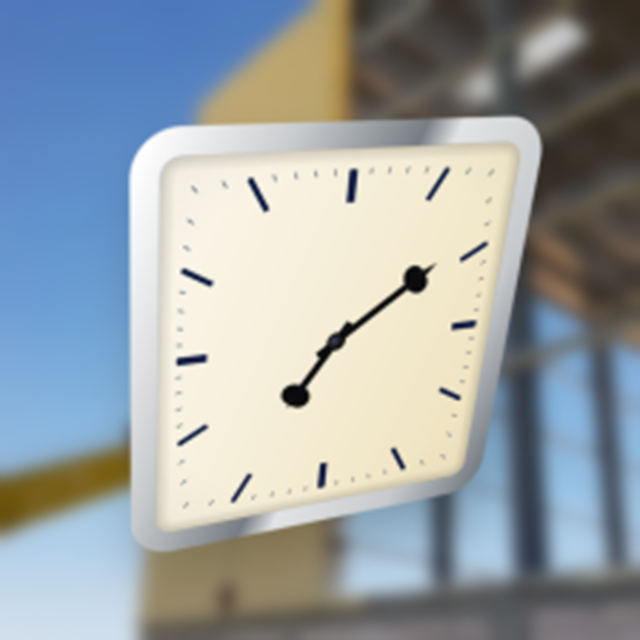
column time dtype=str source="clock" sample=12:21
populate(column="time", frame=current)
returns 7:09
